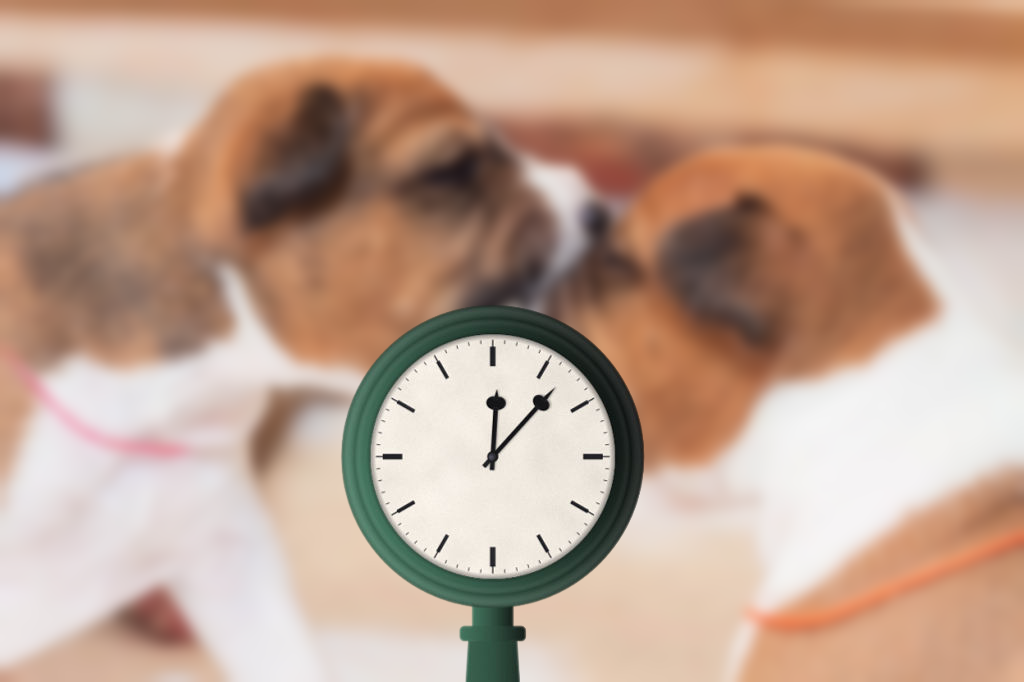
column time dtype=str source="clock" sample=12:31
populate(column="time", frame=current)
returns 12:07
